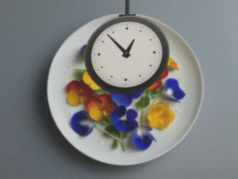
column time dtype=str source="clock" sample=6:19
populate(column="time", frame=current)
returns 12:53
